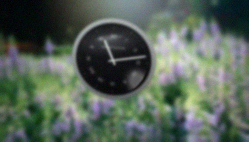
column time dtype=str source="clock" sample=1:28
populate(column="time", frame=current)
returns 11:13
